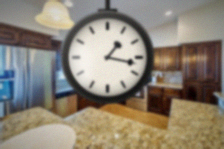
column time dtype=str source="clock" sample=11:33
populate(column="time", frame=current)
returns 1:17
